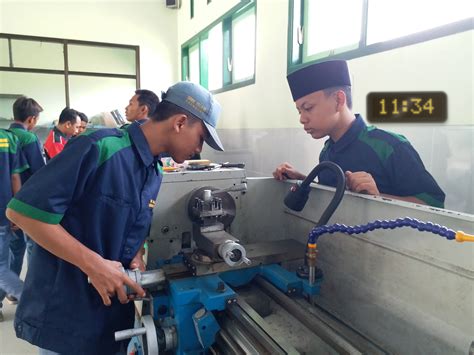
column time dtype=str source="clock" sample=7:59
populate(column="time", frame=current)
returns 11:34
